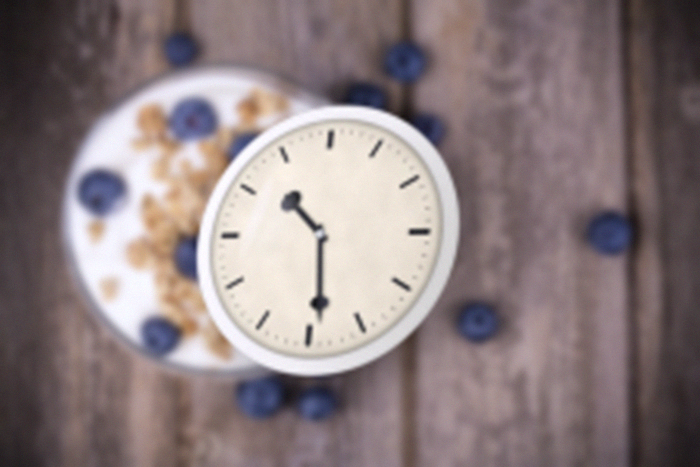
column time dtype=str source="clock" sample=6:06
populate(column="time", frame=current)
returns 10:29
